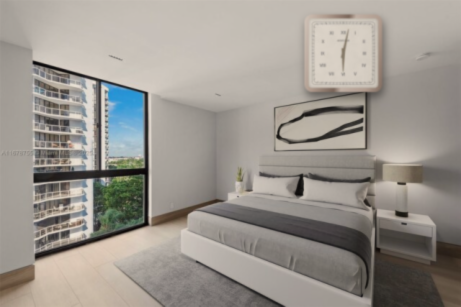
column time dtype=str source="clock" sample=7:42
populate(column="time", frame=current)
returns 6:02
